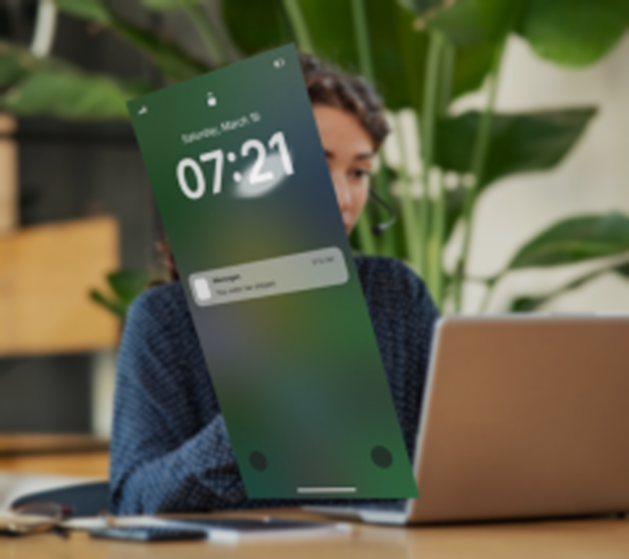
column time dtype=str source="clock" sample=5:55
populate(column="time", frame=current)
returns 7:21
